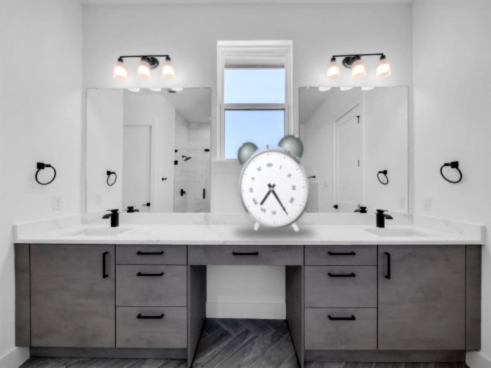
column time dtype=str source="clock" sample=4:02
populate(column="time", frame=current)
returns 7:25
